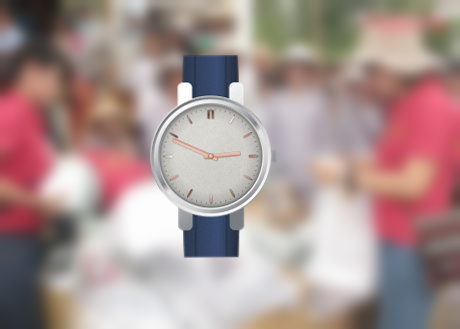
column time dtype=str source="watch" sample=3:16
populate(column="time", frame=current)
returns 2:49
